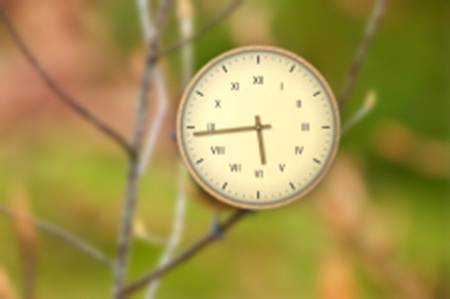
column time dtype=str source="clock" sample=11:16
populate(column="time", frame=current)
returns 5:44
